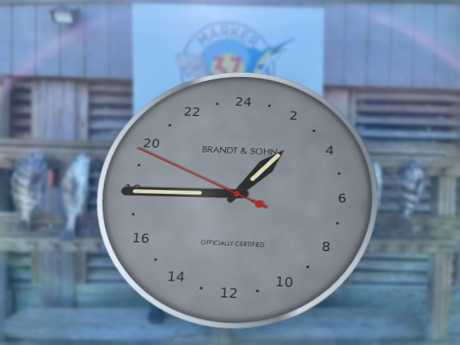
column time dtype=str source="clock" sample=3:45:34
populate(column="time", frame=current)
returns 2:44:49
